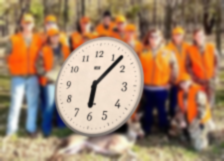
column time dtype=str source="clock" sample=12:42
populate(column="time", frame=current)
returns 6:07
